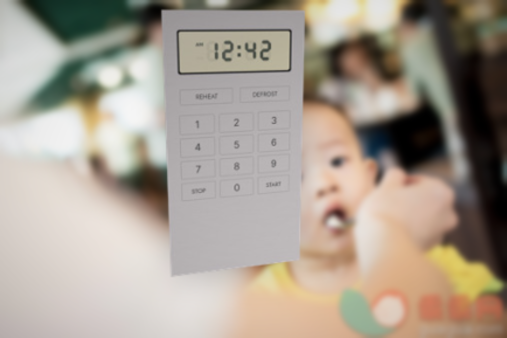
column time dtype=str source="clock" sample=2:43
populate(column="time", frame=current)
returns 12:42
